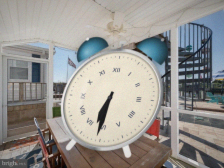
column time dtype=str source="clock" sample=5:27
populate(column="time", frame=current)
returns 6:31
